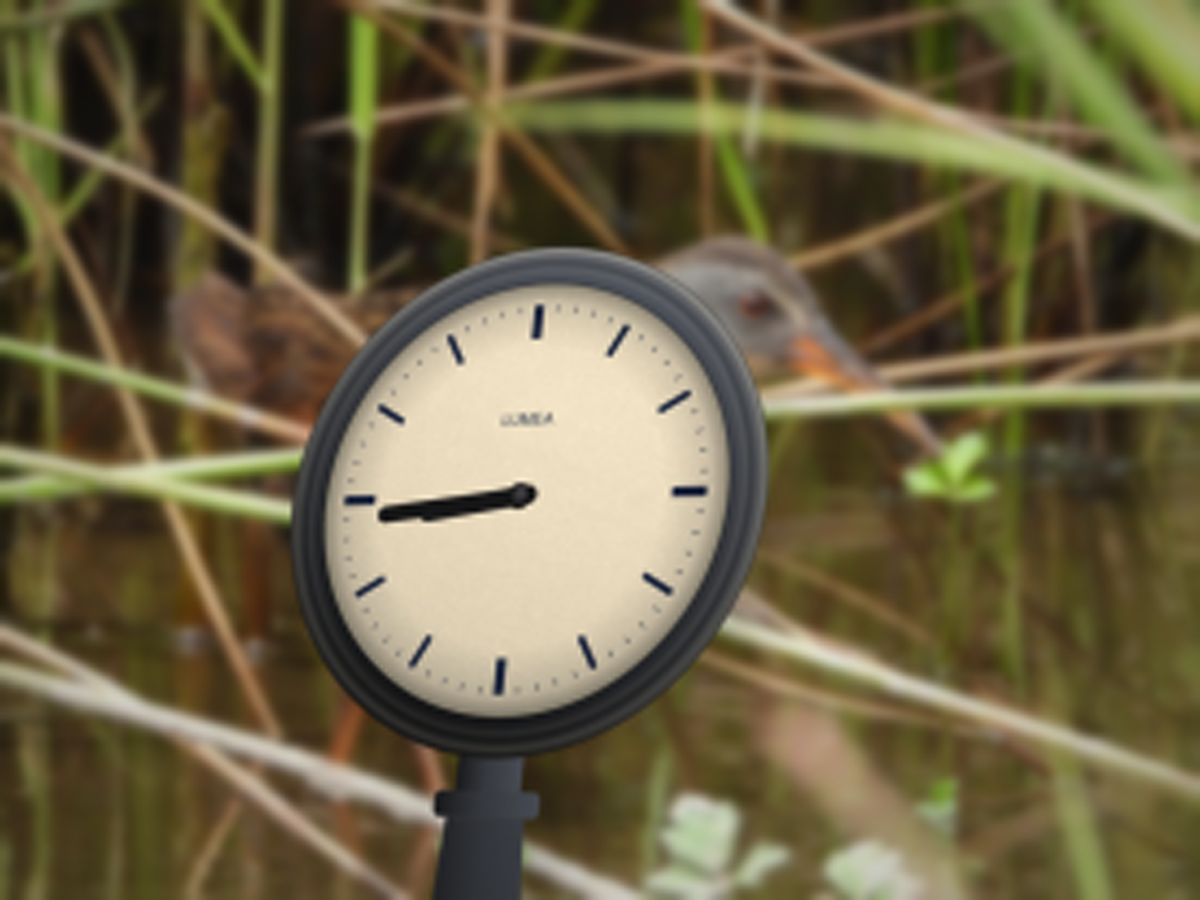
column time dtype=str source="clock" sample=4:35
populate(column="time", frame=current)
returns 8:44
